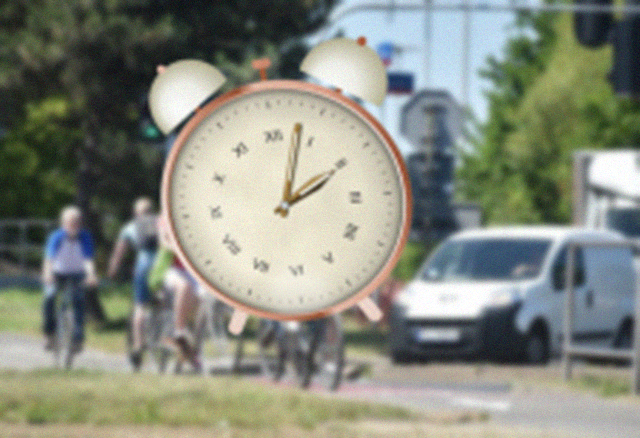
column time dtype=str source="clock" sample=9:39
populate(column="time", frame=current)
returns 2:03
